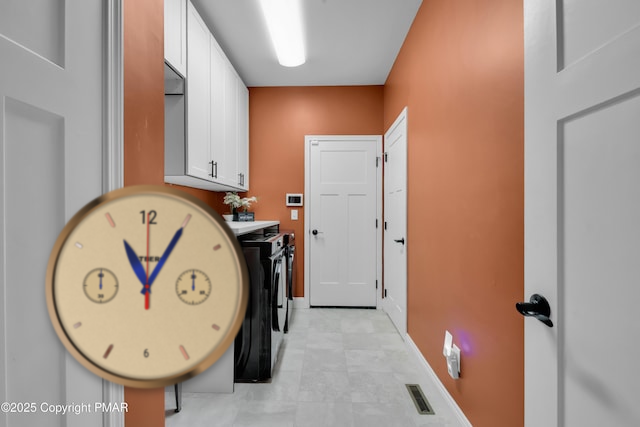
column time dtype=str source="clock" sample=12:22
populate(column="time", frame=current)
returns 11:05
